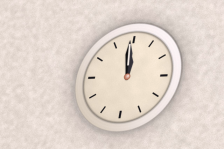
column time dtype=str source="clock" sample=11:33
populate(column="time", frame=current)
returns 11:59
